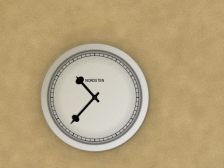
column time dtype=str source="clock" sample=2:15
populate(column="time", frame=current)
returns 10:37
